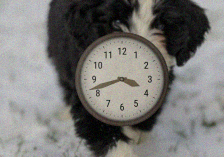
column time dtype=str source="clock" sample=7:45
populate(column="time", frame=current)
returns 3:42
